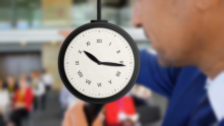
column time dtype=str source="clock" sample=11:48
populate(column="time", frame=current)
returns 10:16
